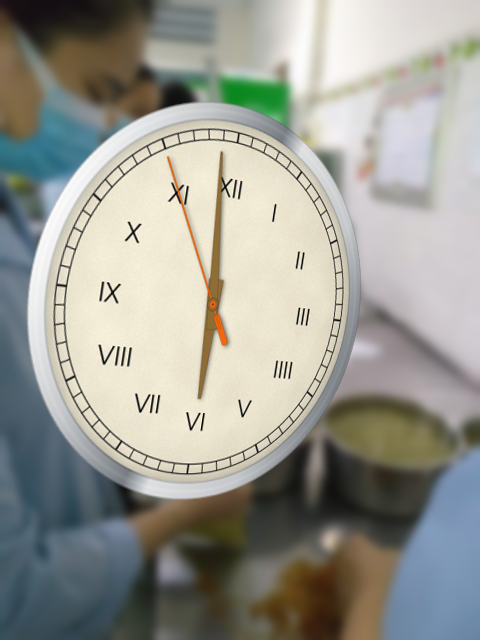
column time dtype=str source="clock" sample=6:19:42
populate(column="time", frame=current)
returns 5:58:55
